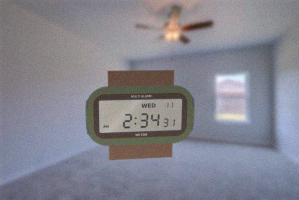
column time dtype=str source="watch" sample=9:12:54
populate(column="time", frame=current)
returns 2:34:31
